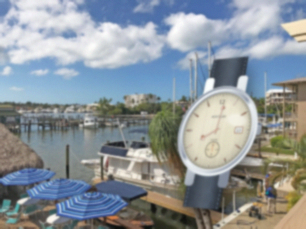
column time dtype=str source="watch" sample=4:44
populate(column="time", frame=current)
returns 8:01
